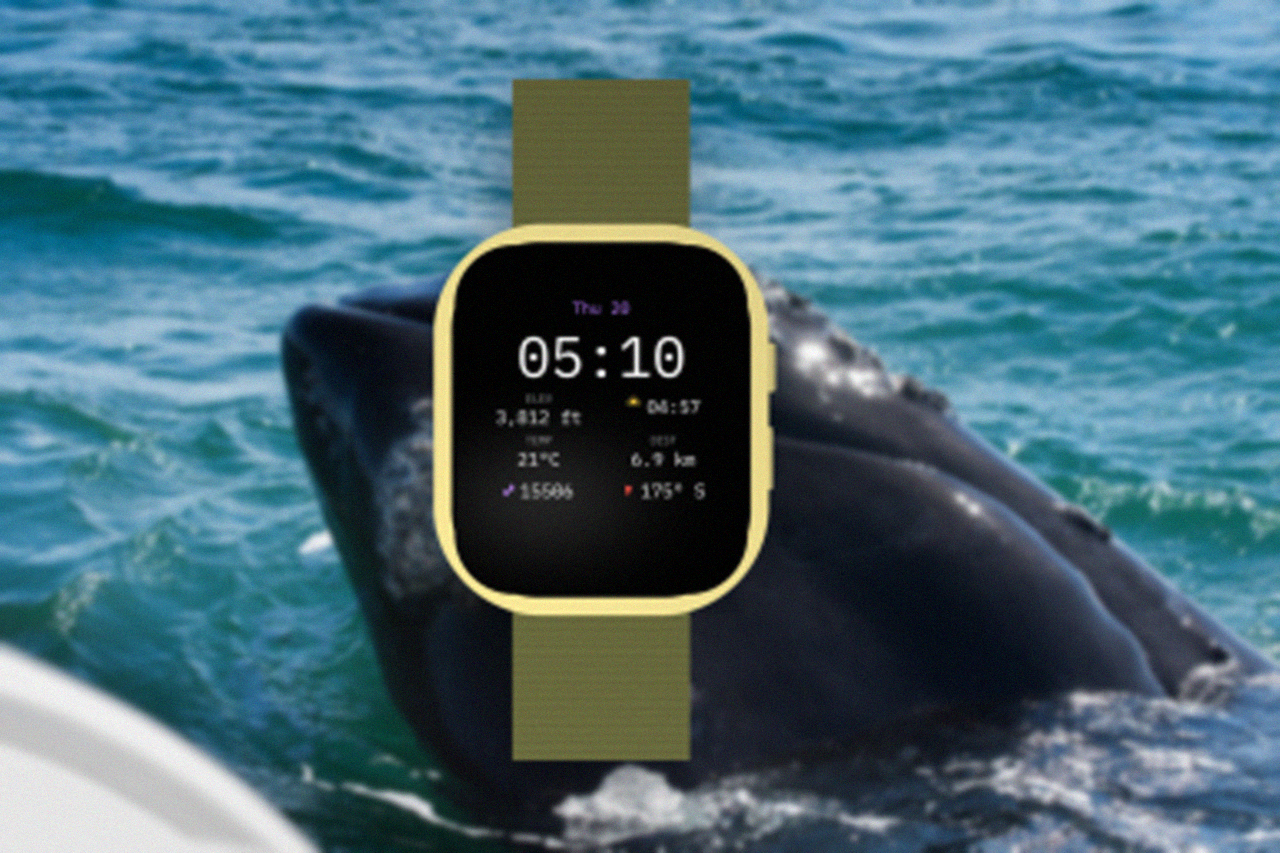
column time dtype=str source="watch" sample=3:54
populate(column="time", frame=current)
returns 5:10
